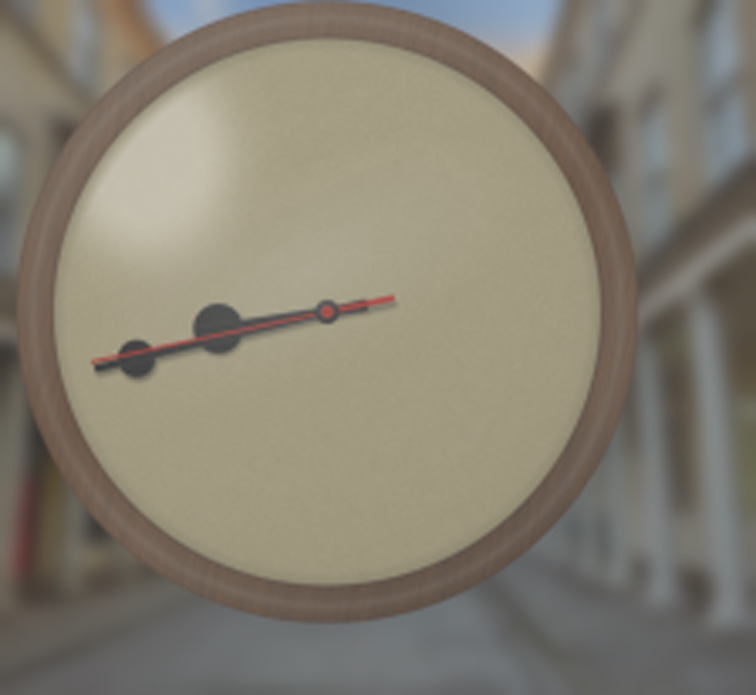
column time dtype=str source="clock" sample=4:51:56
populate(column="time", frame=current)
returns 8:42:43
